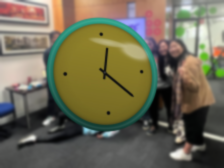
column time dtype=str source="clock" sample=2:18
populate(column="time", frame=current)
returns 12:22
